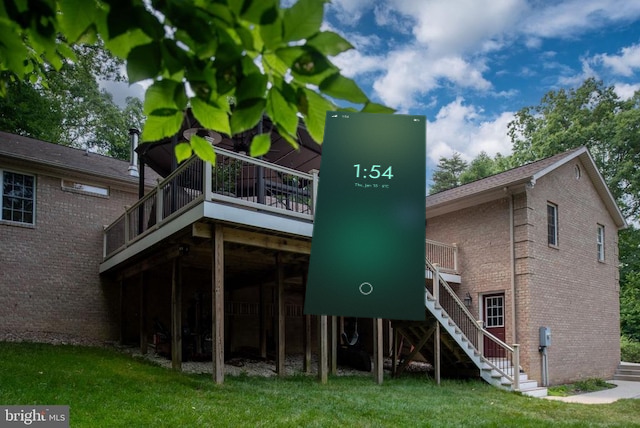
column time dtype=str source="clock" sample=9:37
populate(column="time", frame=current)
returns 1:54
